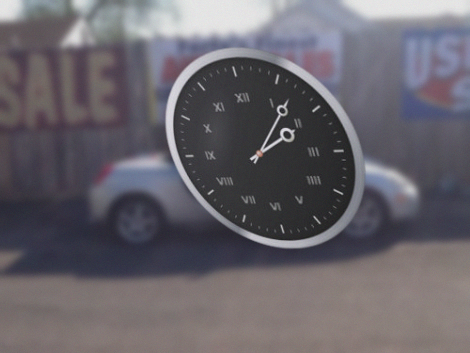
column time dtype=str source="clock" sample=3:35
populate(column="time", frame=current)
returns 2:07
